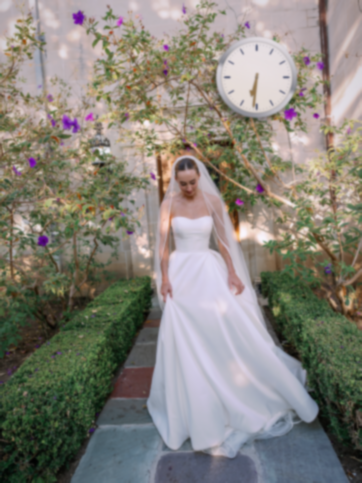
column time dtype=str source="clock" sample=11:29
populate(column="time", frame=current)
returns 6:31
